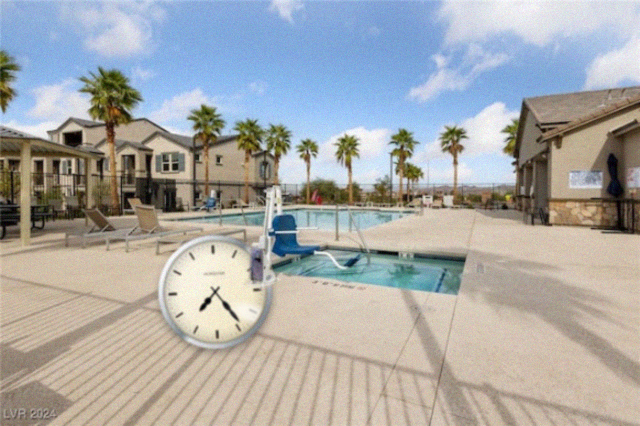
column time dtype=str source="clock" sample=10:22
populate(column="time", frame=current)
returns 7:24
